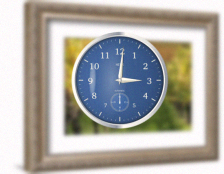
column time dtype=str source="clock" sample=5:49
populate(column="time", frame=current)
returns 3:01
